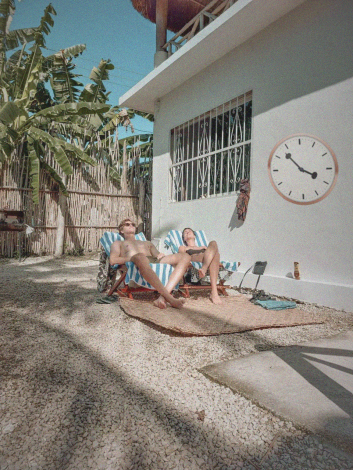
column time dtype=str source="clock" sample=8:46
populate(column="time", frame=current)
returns 3:53
